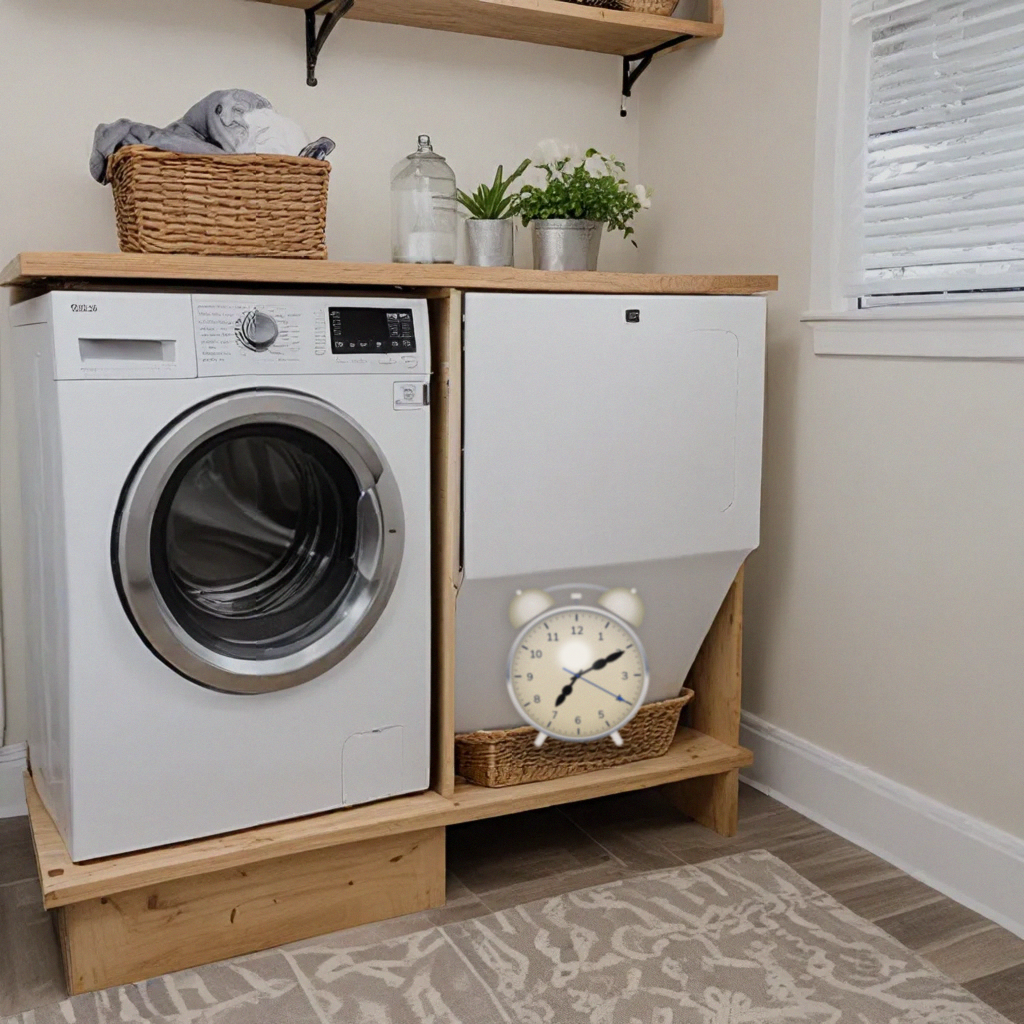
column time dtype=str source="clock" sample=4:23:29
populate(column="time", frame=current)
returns 7:10:20
